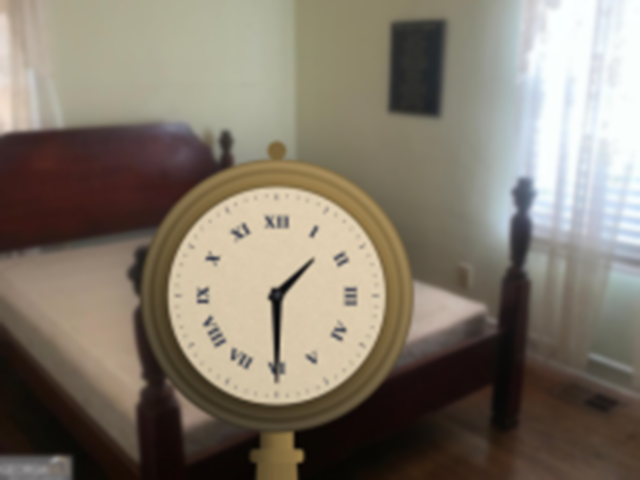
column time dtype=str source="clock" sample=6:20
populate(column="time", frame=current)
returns 1:30
